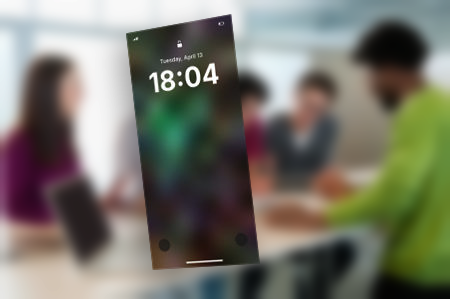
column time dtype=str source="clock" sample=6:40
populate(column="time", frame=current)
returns 18:04
